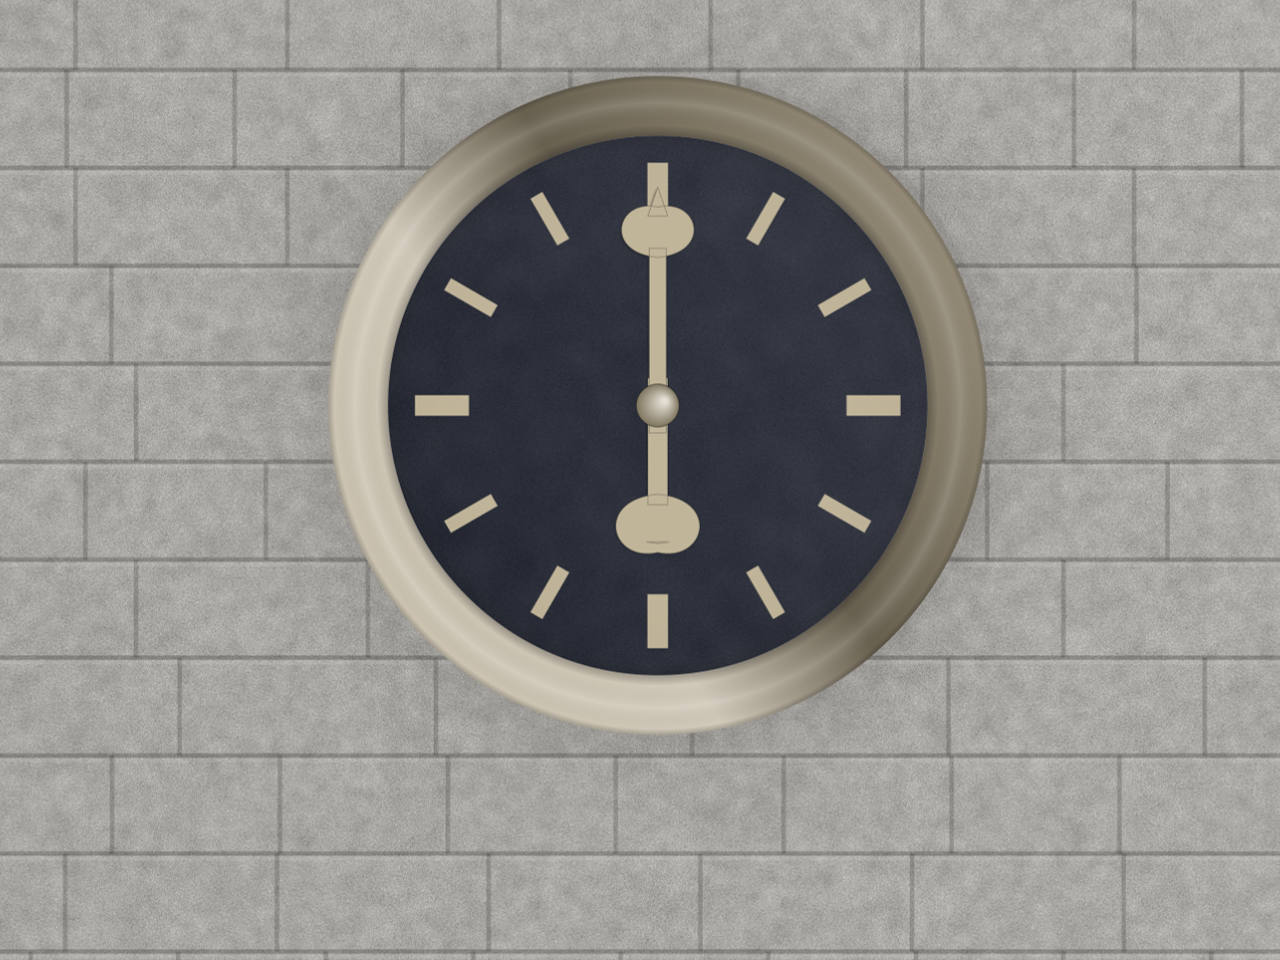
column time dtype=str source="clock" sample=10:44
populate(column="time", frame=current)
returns 6:00
